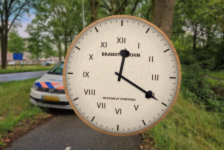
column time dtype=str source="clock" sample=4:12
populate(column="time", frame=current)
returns 12:20
